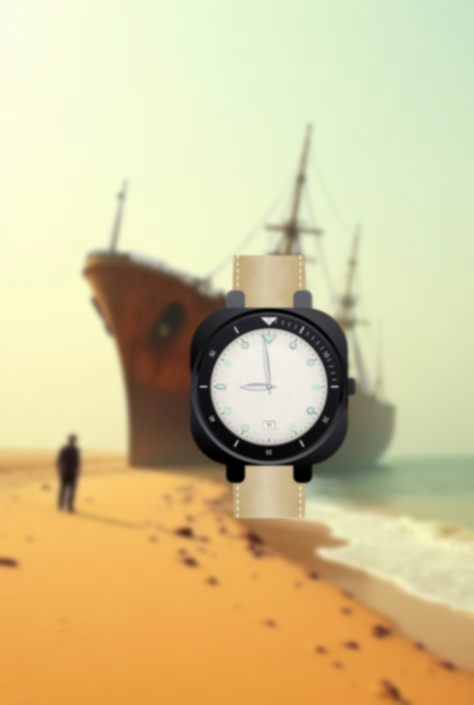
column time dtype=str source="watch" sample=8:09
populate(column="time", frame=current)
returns 8:59
